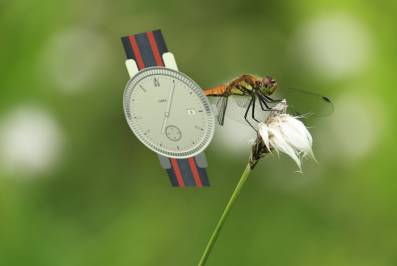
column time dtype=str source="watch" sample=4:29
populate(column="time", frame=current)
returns 7:05
